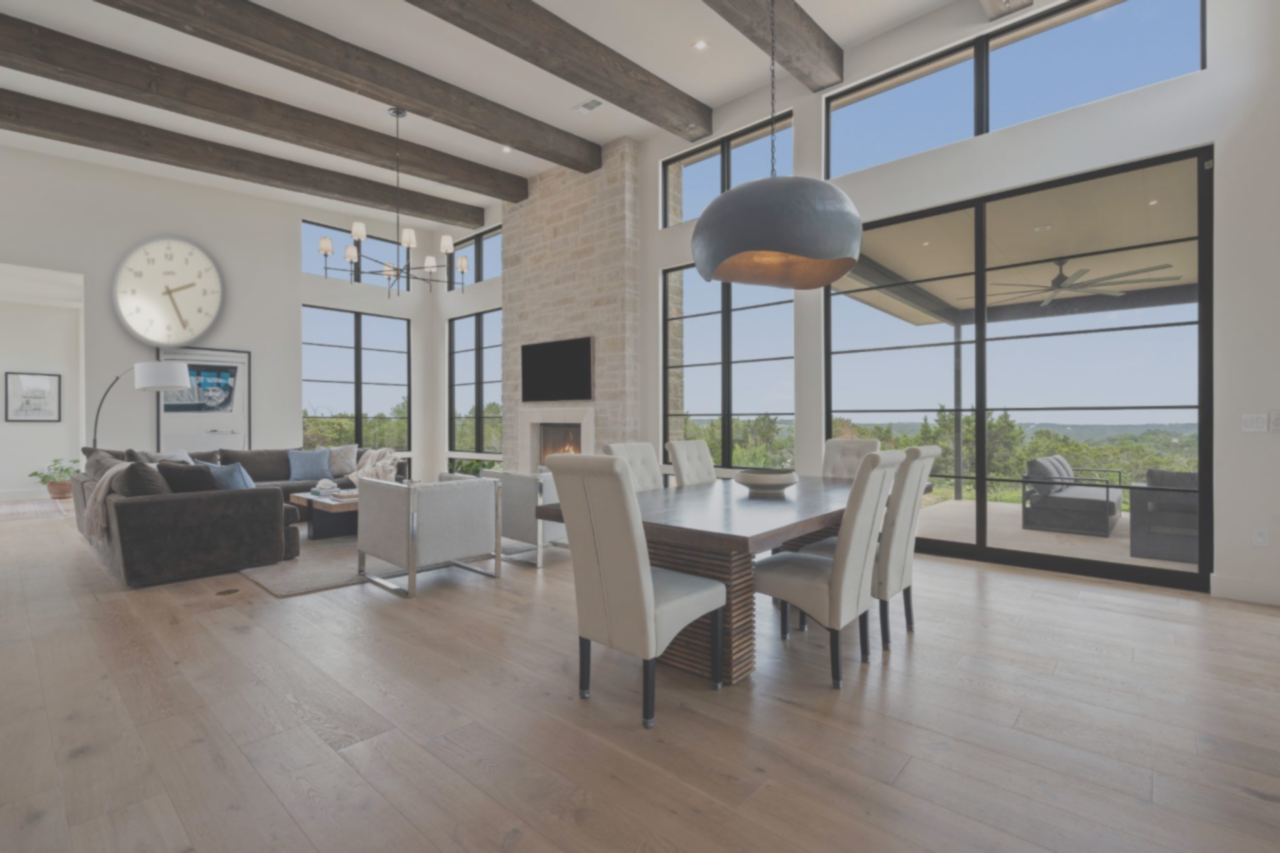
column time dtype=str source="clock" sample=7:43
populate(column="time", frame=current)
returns 2:26
